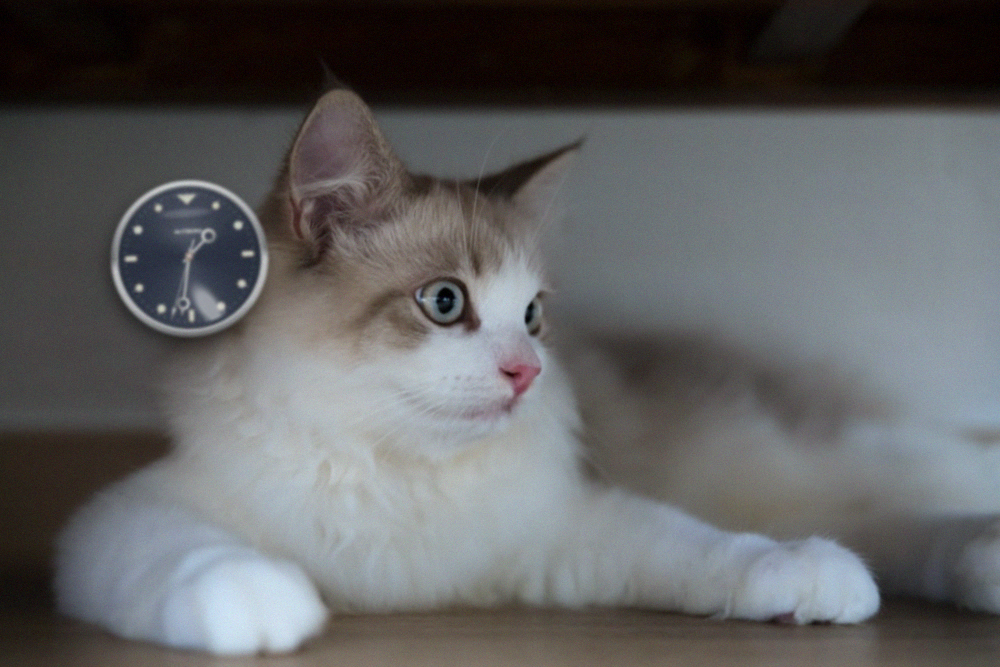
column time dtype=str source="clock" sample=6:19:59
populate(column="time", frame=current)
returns 1:31:33
